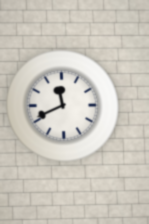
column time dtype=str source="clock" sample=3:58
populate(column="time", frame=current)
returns 11:41
